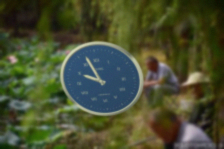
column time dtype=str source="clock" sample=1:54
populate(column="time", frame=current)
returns 9:57
